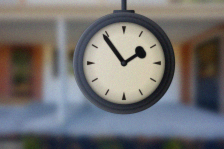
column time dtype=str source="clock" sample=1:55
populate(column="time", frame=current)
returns 1:54
